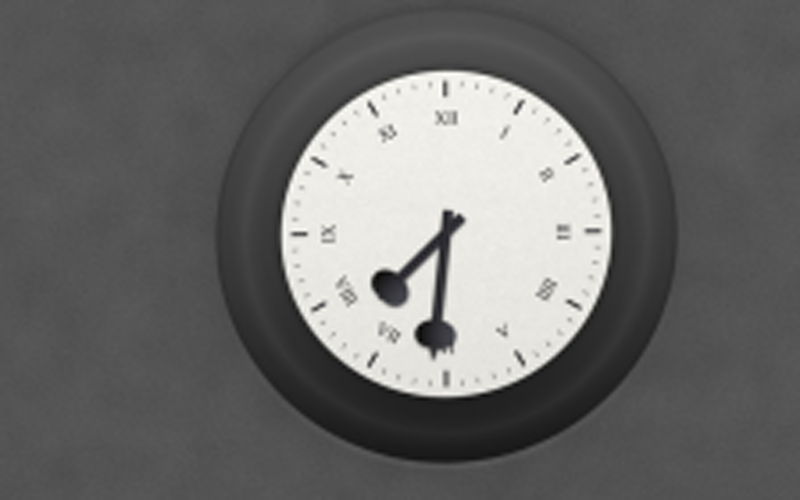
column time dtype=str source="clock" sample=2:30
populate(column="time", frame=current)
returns 7:31
